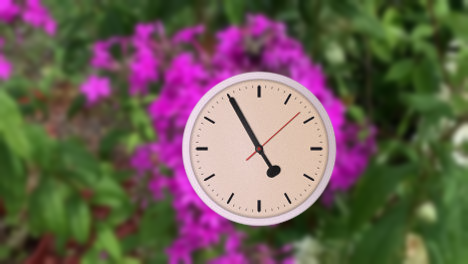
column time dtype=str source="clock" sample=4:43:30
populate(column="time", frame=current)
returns 4:55:08
